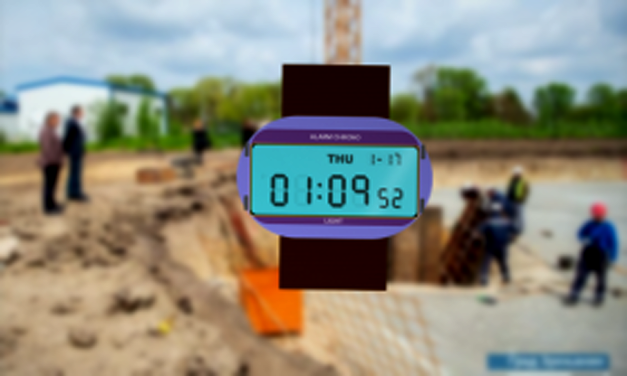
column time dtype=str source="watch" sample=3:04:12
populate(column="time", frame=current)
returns 1:09:52
